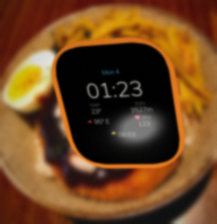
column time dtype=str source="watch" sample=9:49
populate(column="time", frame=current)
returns 1:23
